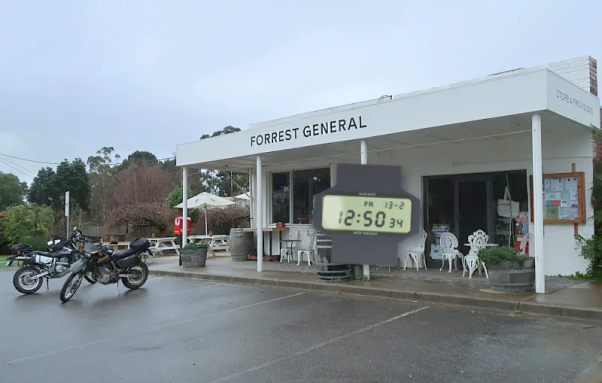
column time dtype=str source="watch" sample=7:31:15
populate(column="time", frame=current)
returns 12:50:34
